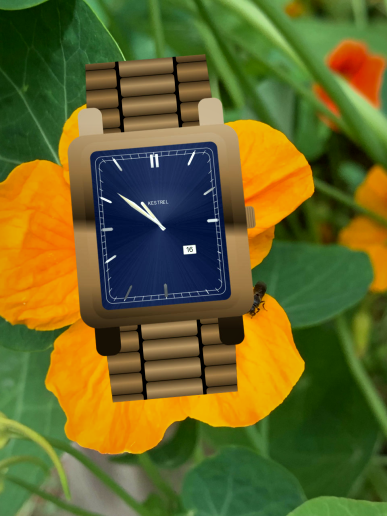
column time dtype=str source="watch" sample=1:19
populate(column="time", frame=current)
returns 10:52
